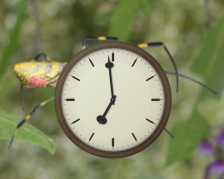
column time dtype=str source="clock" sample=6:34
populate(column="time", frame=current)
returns 6:59
